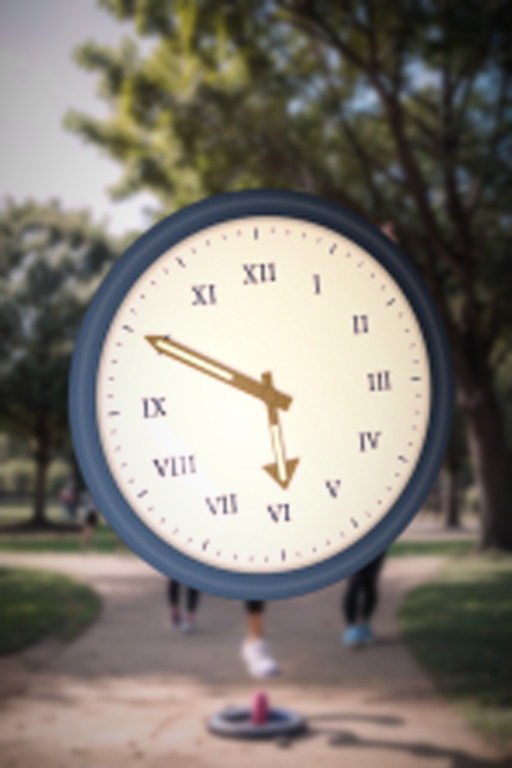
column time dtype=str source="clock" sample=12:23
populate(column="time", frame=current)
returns 5:50
